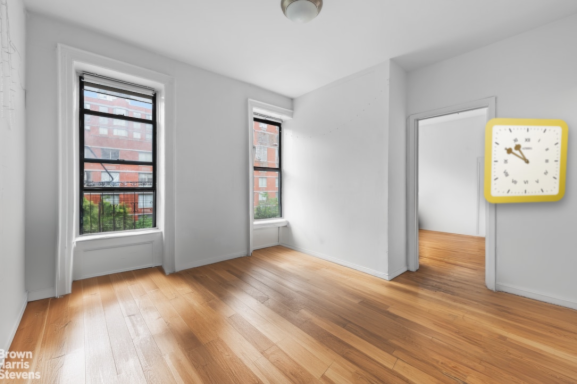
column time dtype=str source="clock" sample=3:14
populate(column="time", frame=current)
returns 10:50
